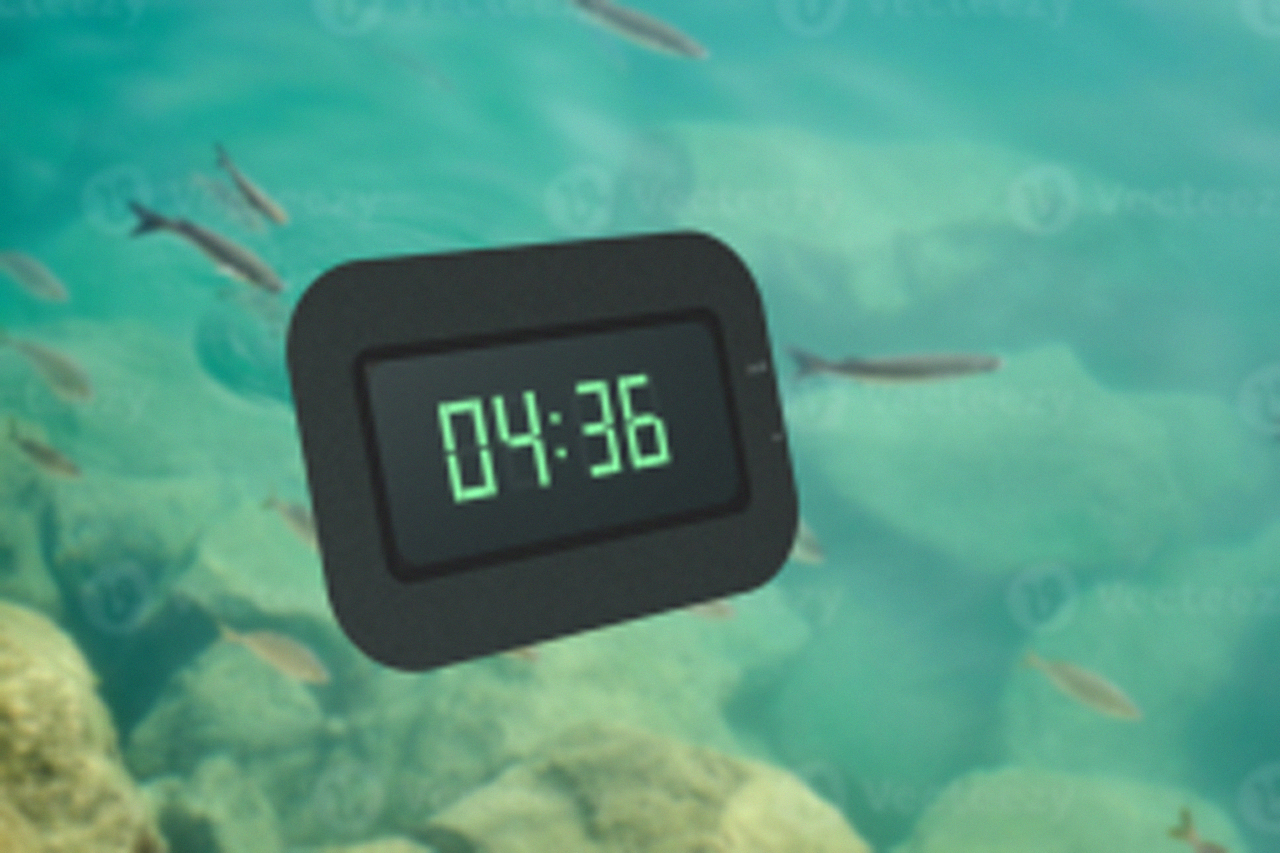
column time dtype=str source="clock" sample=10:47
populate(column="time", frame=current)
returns 4:36
